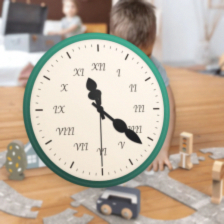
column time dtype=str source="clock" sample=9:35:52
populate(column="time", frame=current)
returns 11:21:30
